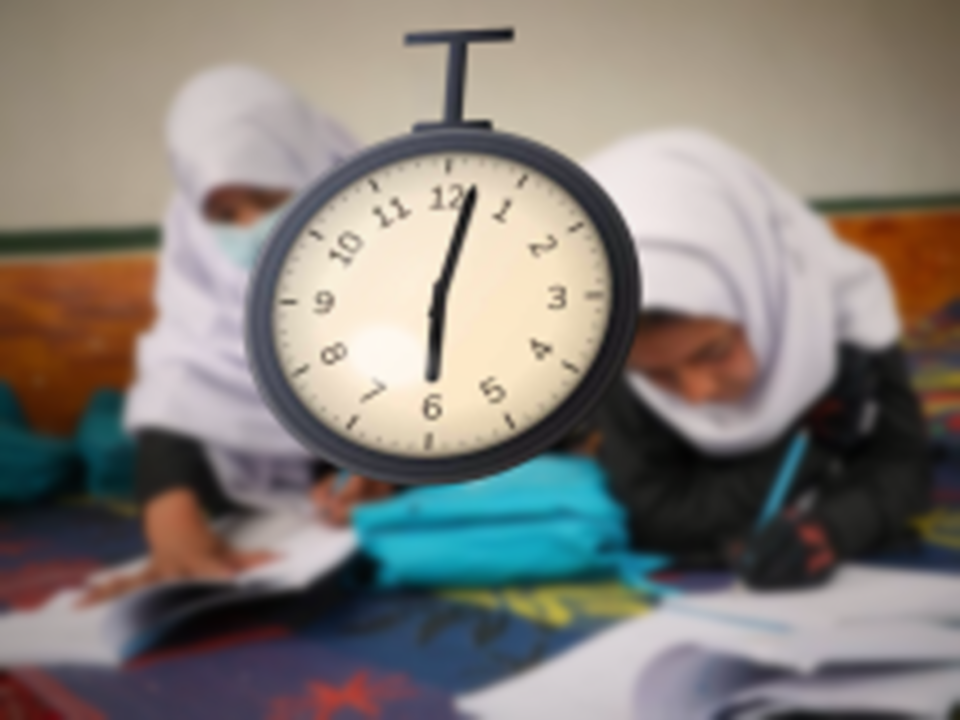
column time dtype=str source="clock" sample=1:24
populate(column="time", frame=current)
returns 6:02
